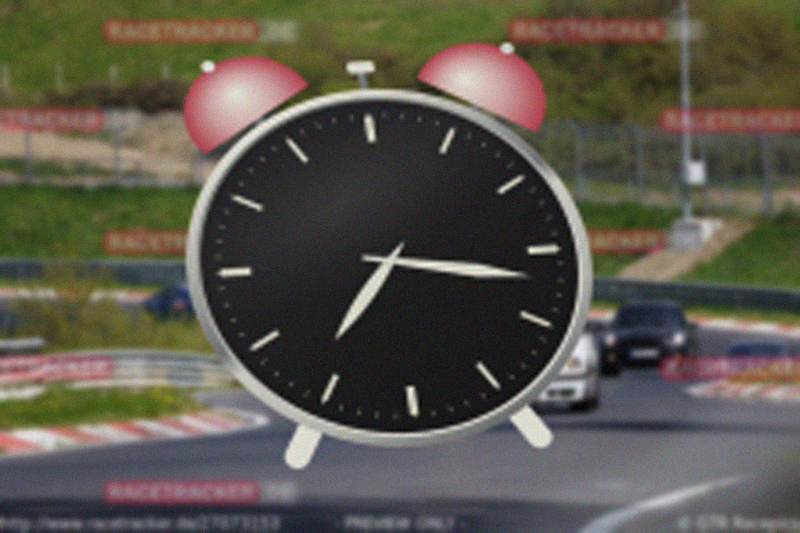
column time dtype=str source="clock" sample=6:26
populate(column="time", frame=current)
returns 7:17
